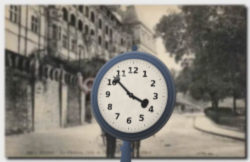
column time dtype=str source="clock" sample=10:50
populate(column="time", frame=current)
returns 3:52
